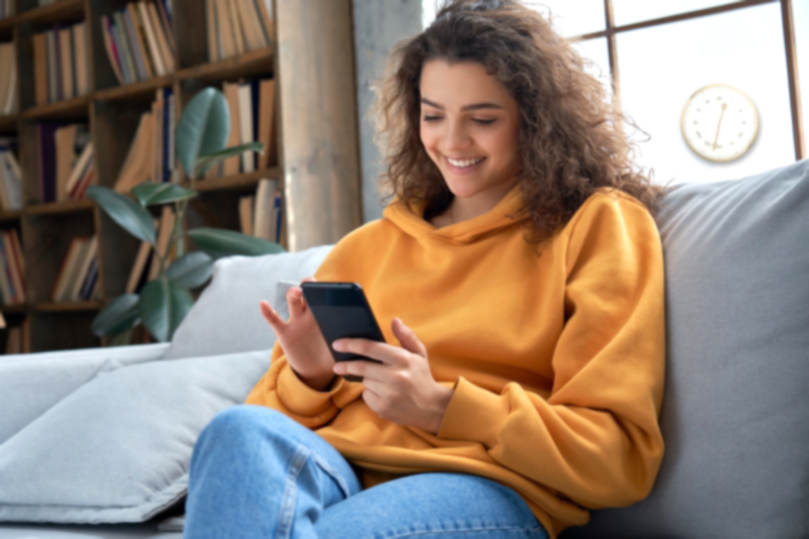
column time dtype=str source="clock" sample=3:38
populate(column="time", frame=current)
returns 12:32
